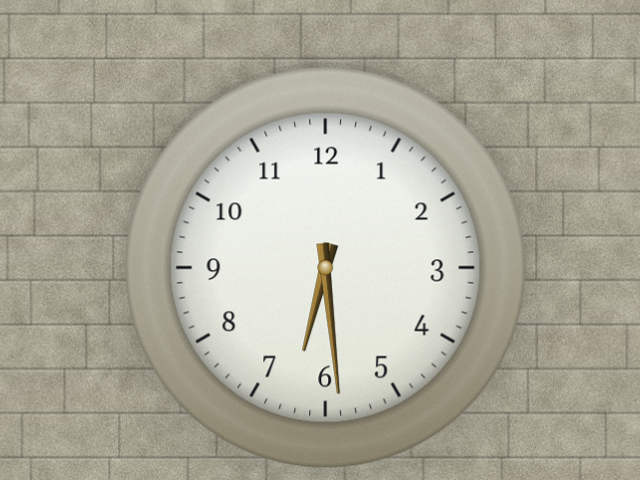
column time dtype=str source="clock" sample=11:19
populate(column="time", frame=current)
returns 6:29
